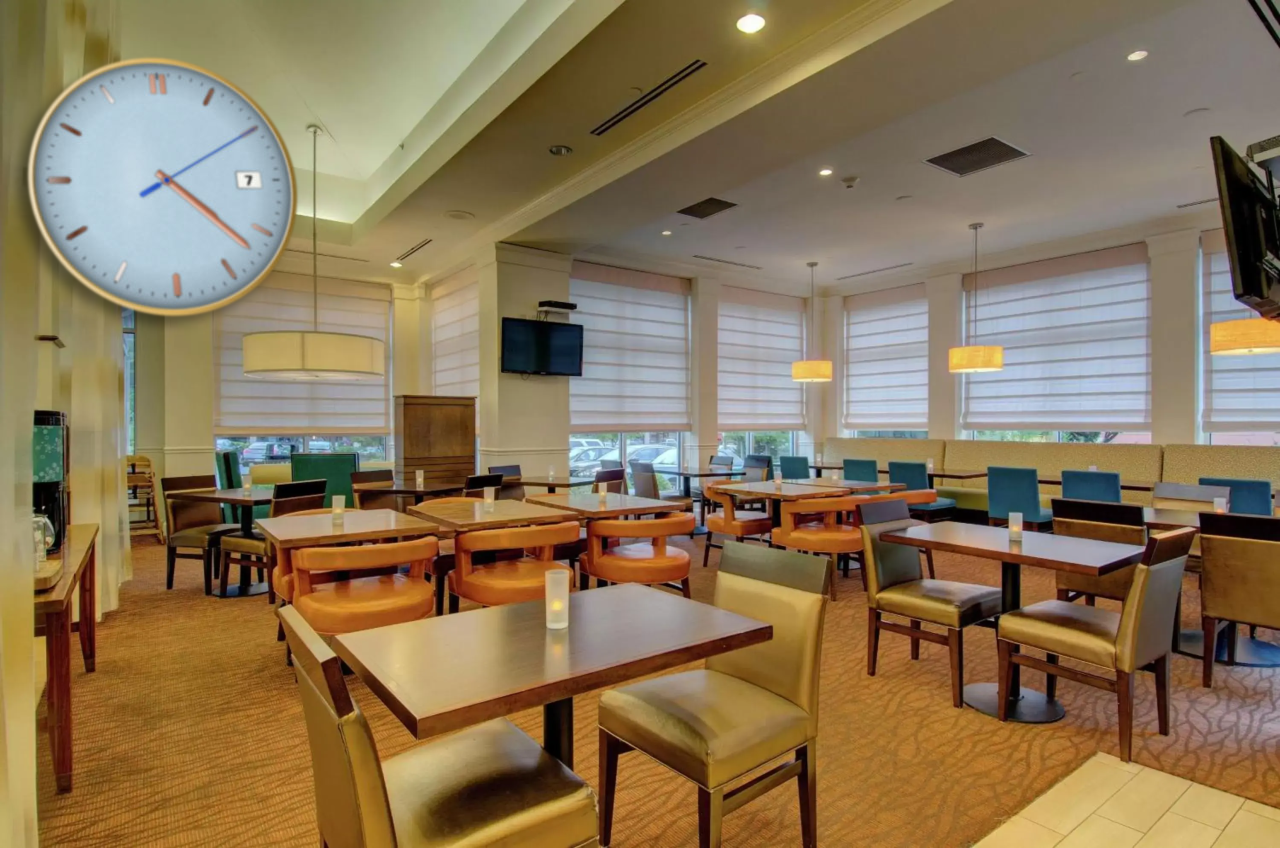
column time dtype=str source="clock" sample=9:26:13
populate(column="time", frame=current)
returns 4:22:10
